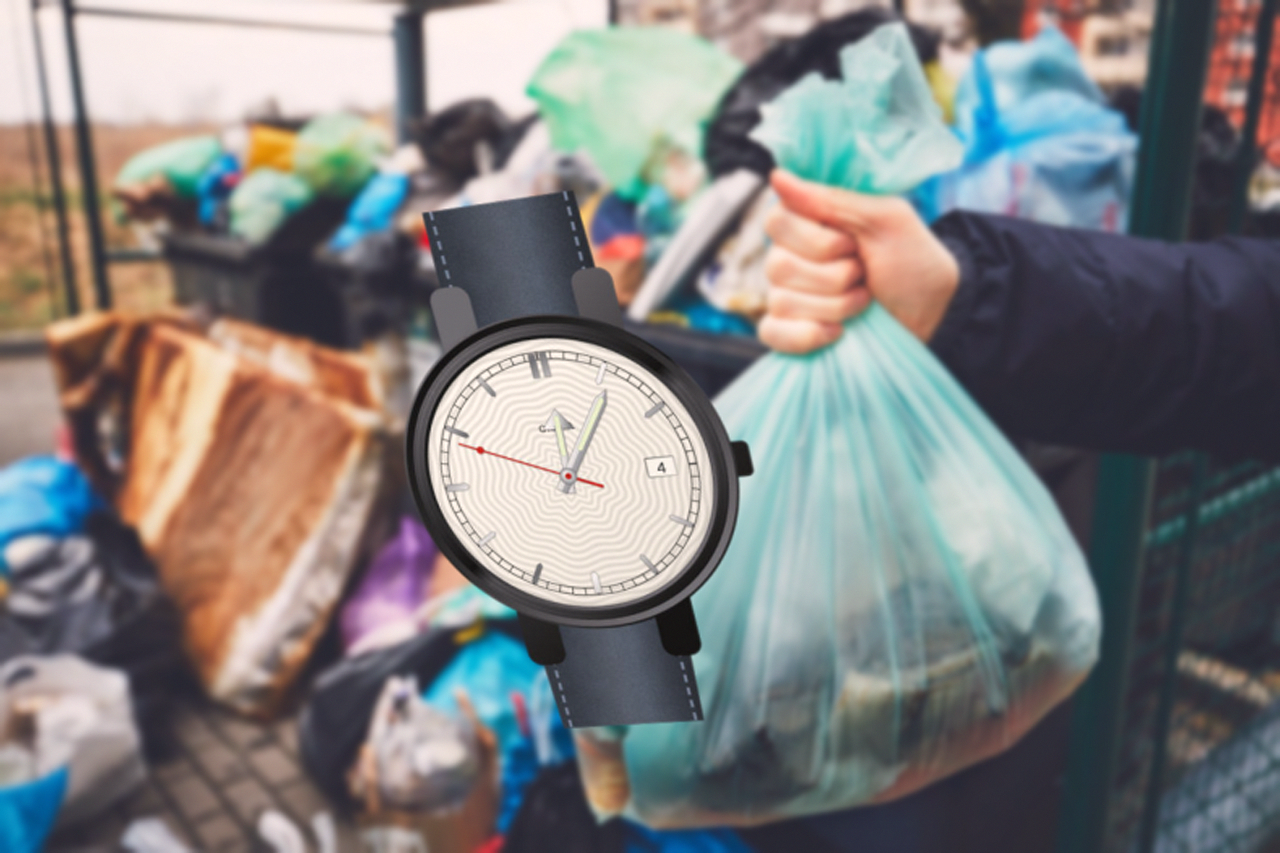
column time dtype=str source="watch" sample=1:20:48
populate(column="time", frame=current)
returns 12:05:49
